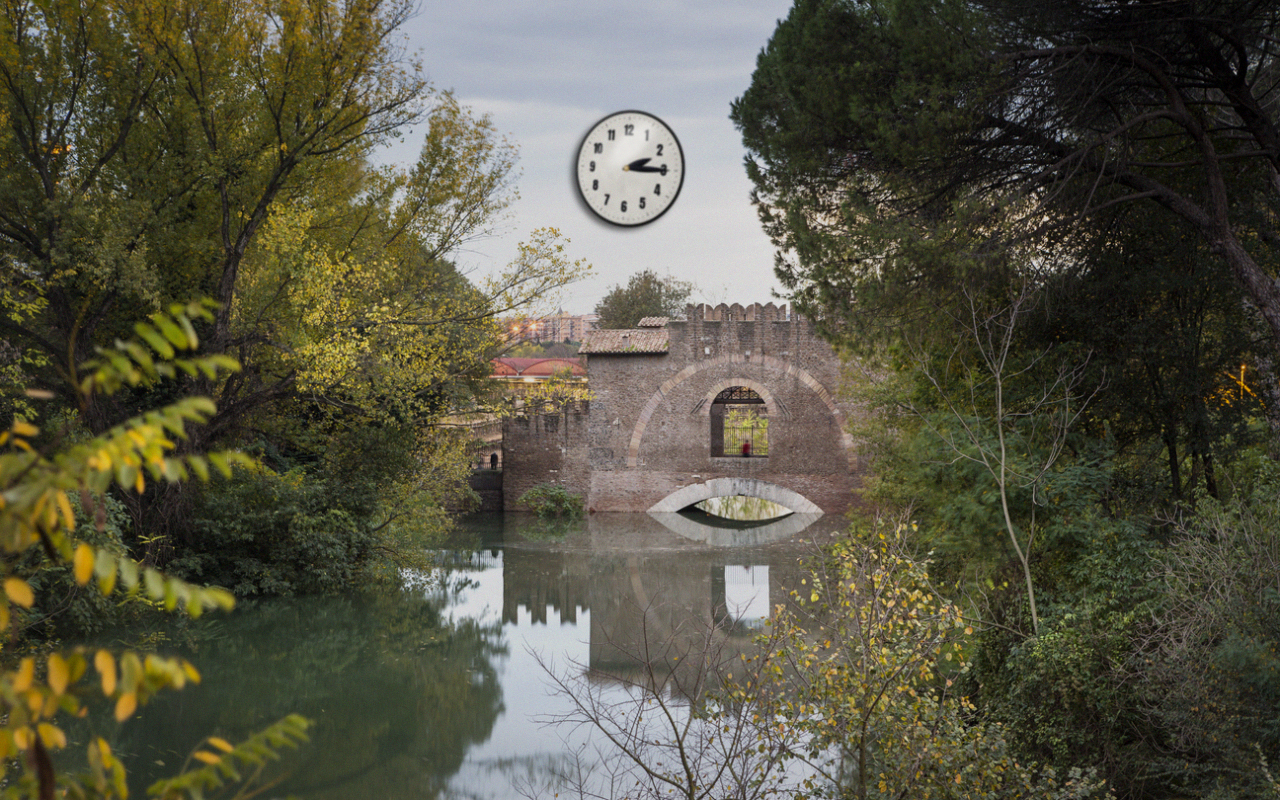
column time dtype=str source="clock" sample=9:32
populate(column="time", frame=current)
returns 2:15
